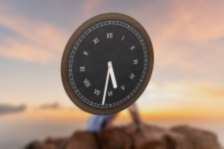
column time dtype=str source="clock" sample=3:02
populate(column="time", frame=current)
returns 5:32
